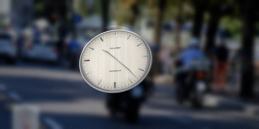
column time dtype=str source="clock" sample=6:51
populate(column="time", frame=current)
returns 10:23
